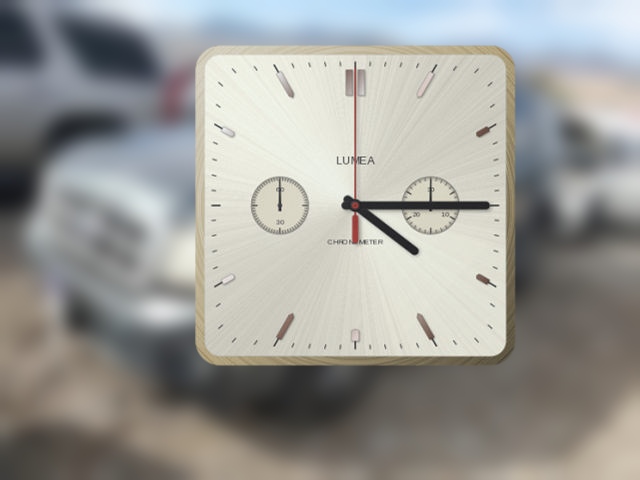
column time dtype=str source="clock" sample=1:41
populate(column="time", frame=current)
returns 4:15
